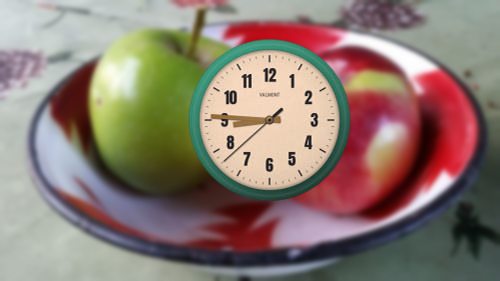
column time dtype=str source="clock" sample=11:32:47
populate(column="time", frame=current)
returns 8:45:38
